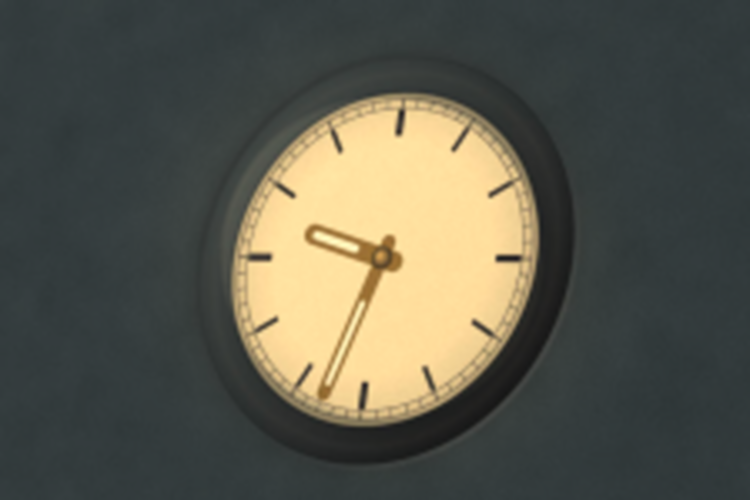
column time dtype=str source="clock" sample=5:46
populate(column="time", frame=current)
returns 9:33
